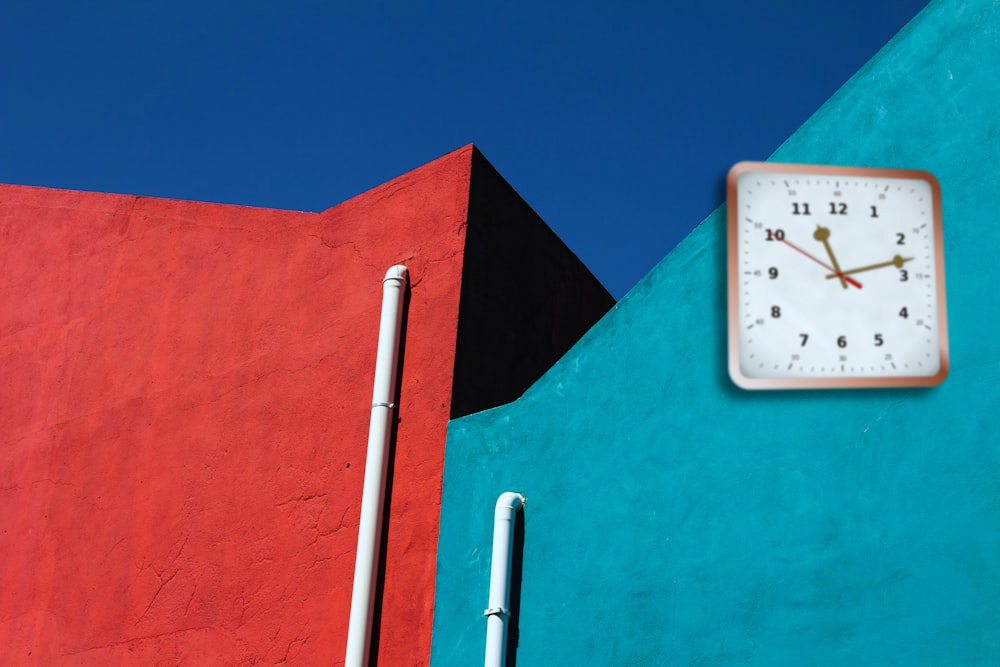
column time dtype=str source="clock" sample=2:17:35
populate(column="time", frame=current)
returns 11:12:50
